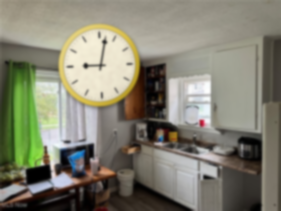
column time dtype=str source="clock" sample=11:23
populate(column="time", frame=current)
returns 9:02
